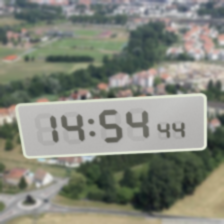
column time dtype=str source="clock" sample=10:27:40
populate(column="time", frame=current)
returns 14:54:44
